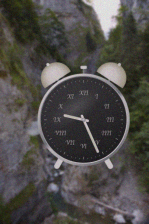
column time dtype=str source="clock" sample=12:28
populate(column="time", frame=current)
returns 9:26
